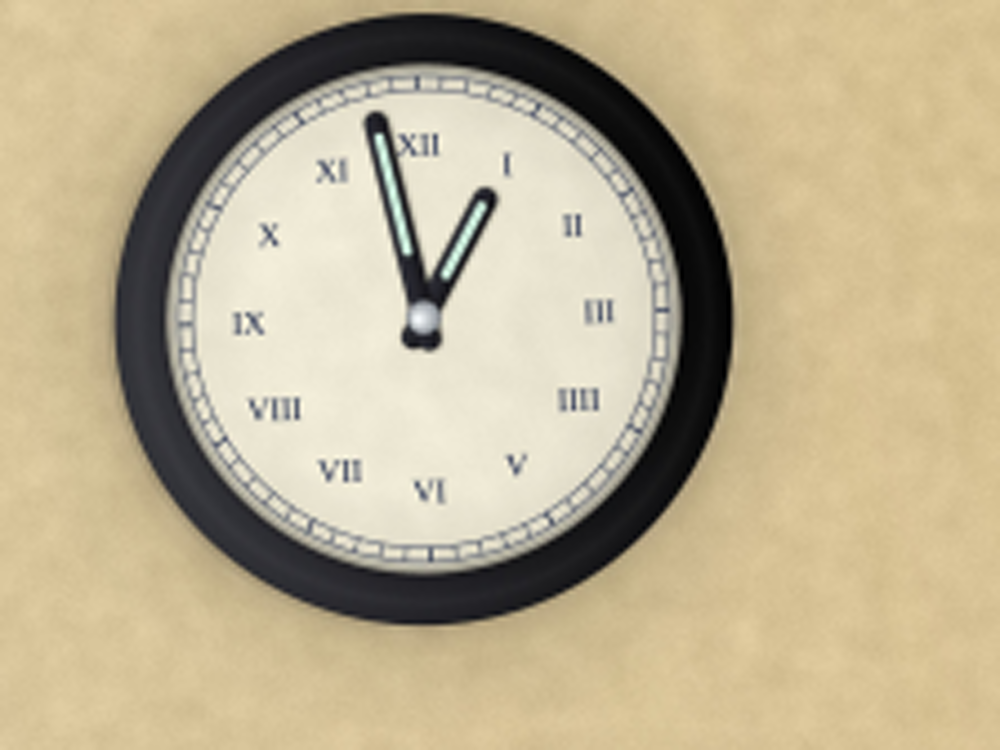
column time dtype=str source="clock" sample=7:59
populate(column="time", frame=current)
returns 12:58
